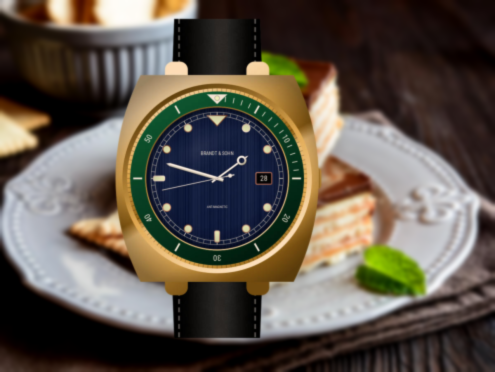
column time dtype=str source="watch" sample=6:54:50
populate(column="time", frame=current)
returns 1:47:43
